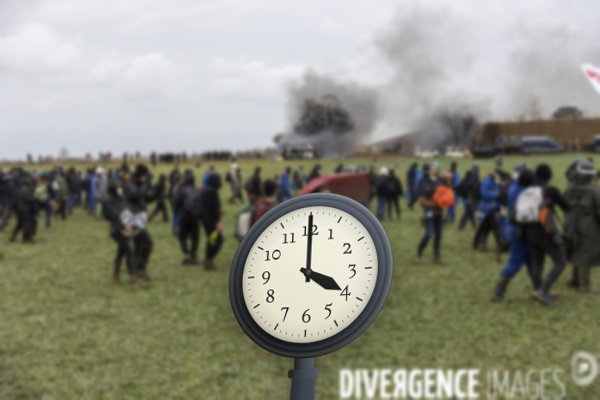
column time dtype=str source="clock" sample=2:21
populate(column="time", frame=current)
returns 4:00
